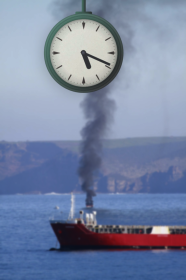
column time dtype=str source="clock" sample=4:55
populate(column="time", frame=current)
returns 5:19
